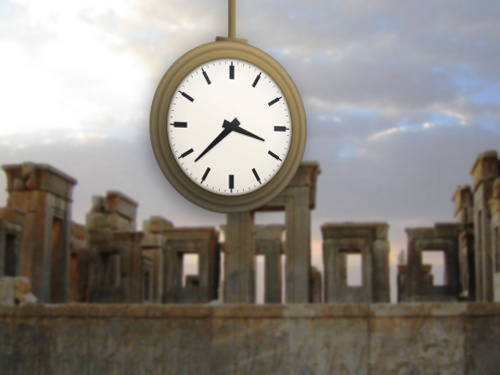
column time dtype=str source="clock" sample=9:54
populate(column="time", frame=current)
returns 3:38
